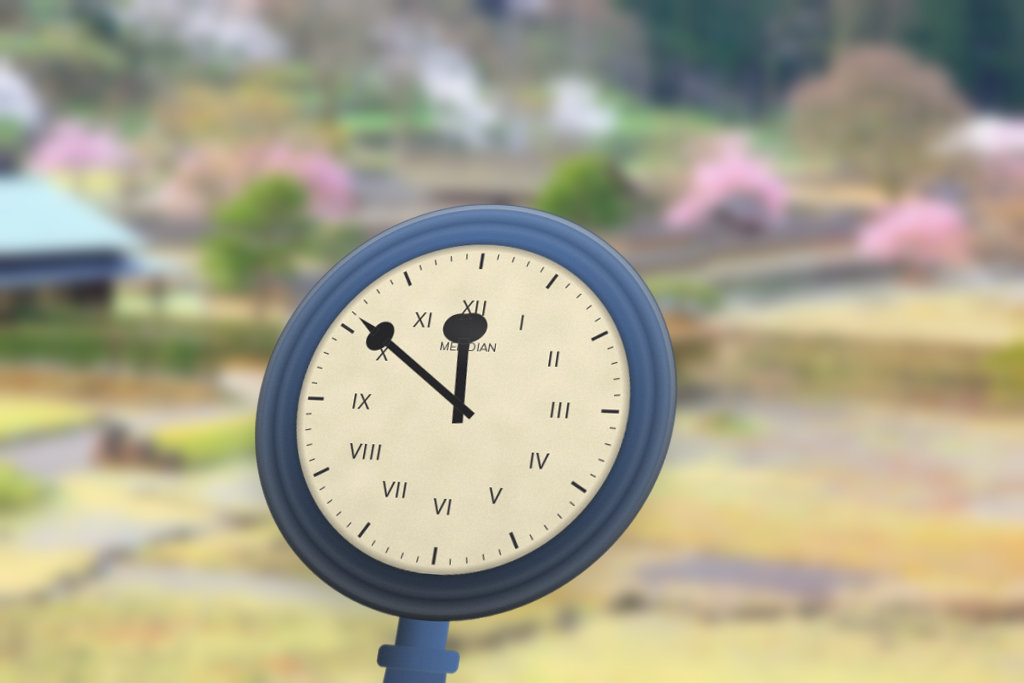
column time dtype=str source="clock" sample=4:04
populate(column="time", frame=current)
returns 11:51
